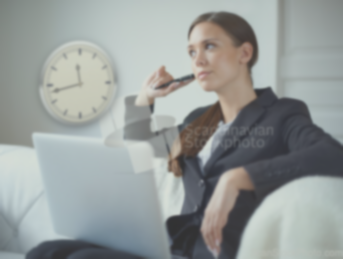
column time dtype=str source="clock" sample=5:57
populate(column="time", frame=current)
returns 11:43
